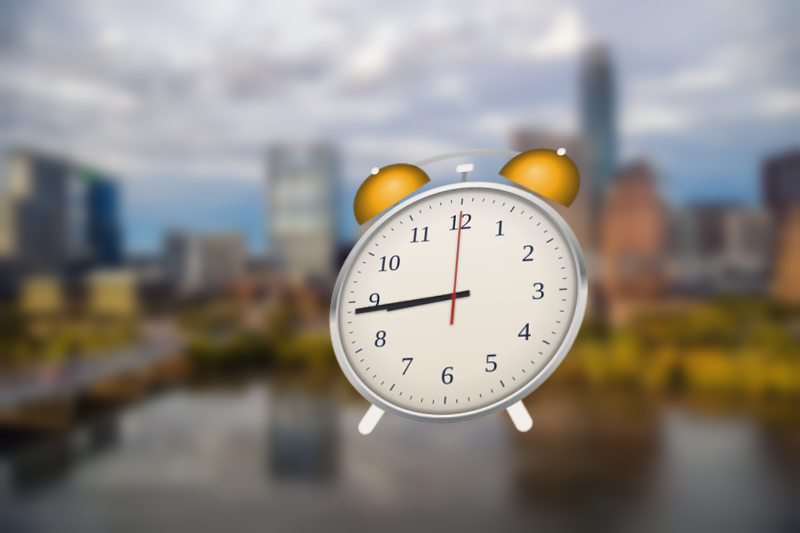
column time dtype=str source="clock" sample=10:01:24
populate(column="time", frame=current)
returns 8:44:00
